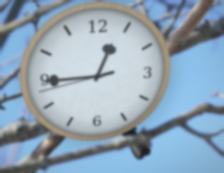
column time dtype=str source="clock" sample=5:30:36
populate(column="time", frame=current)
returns 12:44:43
